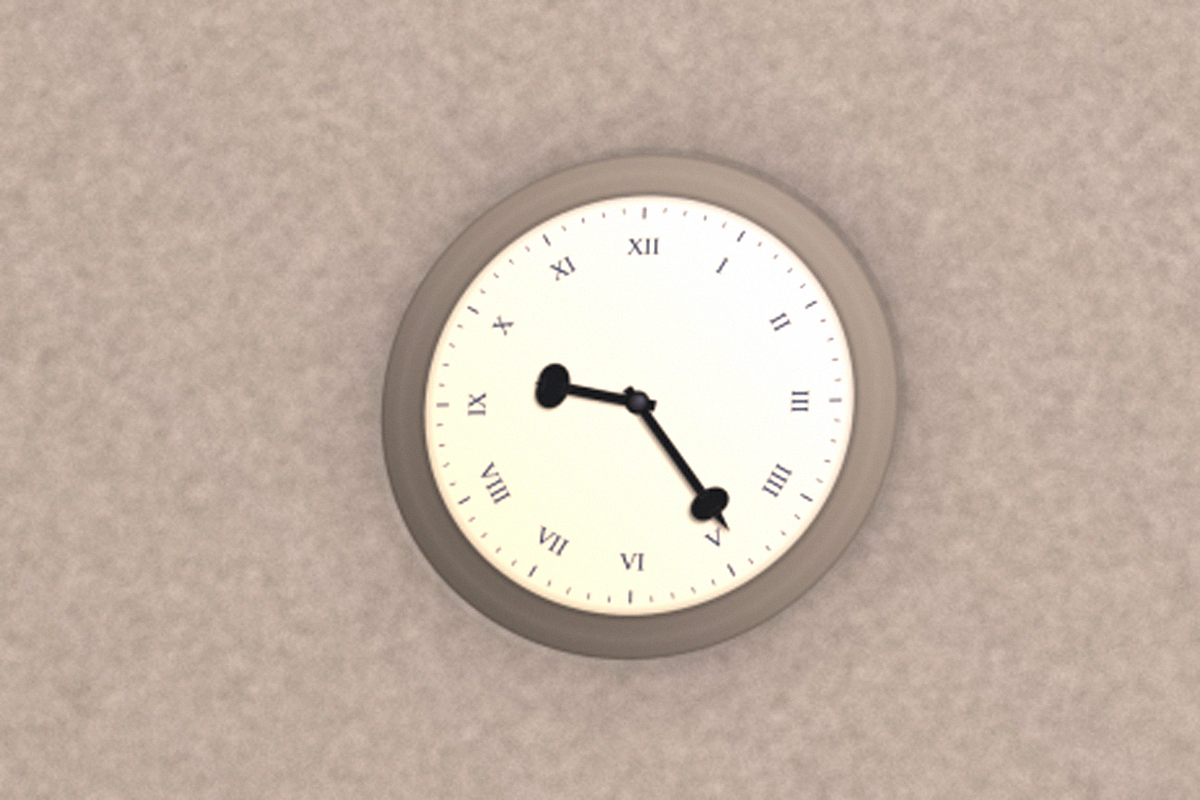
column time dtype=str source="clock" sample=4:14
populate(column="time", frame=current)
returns 9:24
